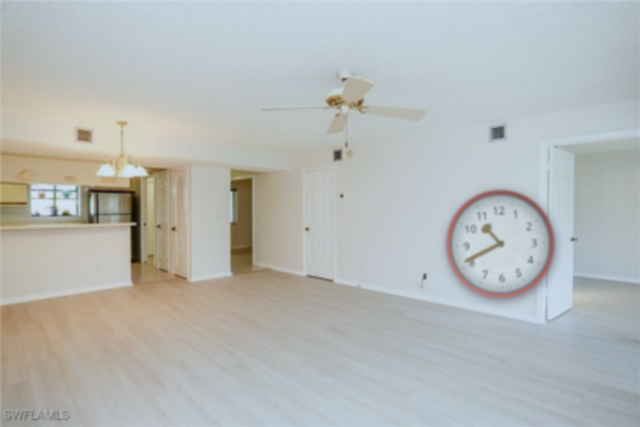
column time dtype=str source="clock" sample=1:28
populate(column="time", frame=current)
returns 10:41
